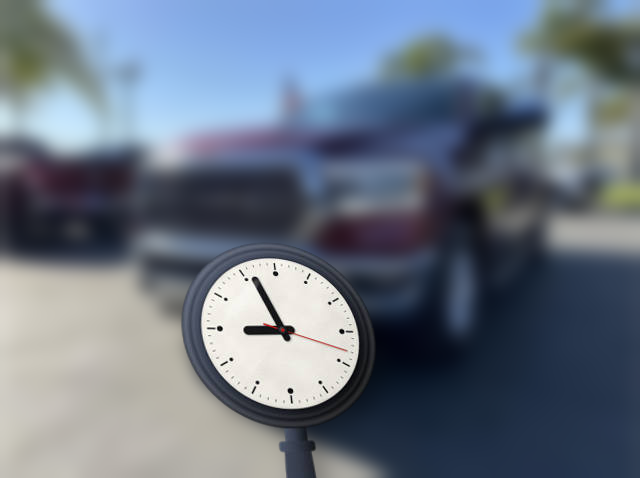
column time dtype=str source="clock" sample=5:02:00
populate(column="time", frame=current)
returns 8:56:18
